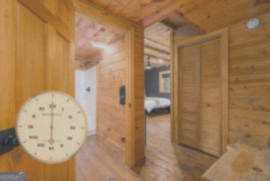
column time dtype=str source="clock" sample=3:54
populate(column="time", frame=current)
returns 6:00
